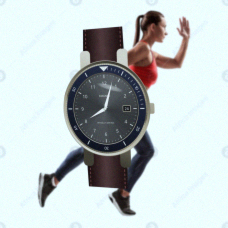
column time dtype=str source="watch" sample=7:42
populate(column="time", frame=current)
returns 8:03
